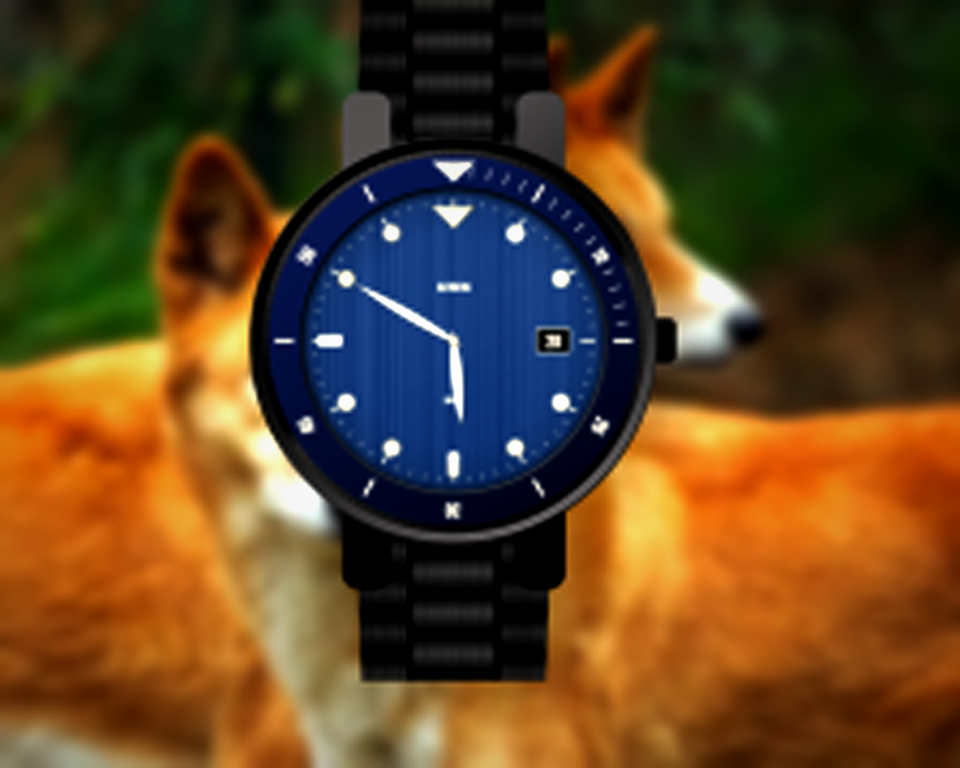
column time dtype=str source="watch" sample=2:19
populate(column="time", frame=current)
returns 5:50
